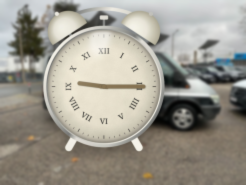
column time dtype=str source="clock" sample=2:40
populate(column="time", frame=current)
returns 9:15
